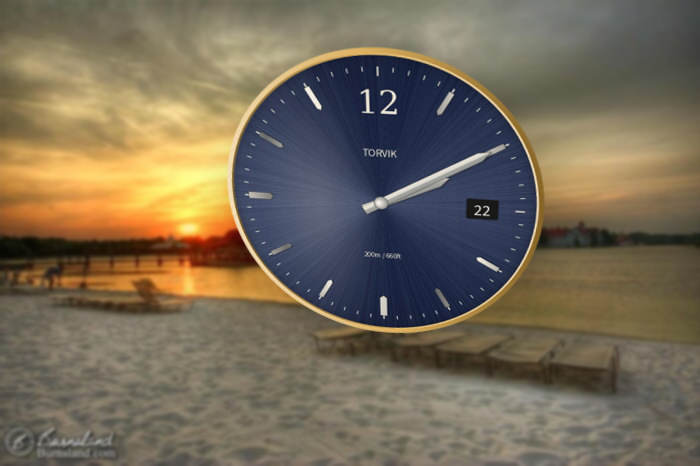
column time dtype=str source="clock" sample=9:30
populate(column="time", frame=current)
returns 2:10
